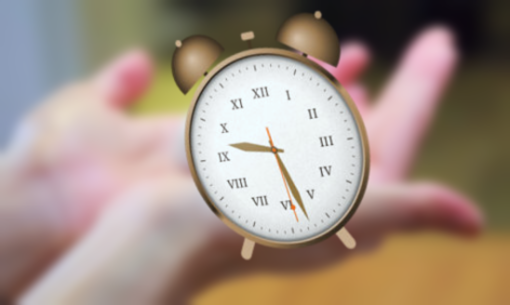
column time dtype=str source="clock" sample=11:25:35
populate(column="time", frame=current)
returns 9:27:29
